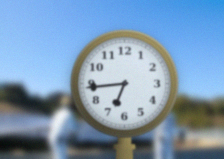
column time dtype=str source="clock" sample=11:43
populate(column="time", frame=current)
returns 6:44
